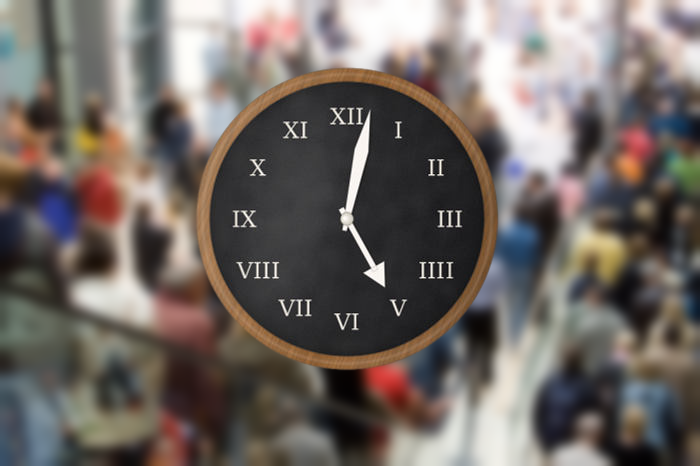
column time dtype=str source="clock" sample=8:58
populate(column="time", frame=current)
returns 5:02
